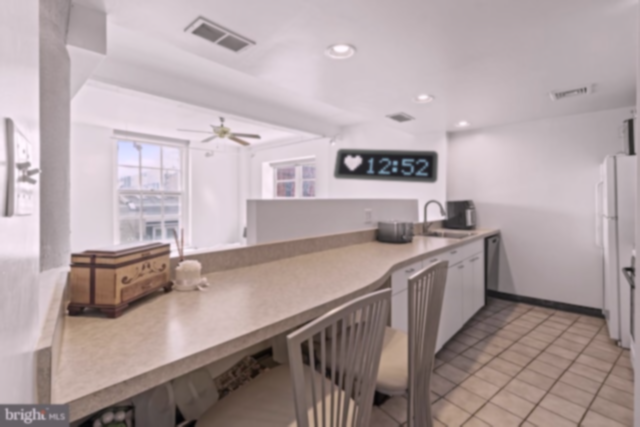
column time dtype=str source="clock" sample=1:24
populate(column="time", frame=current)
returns 12:52
